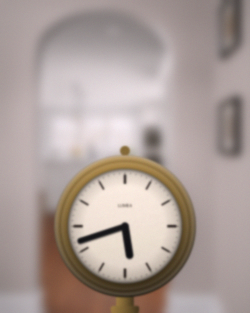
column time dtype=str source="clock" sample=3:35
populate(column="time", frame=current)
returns 5:42
